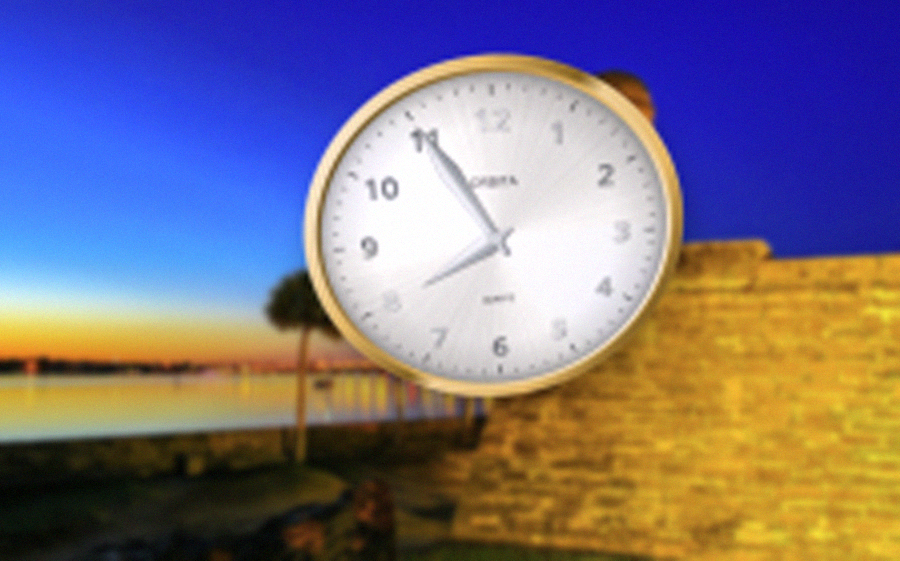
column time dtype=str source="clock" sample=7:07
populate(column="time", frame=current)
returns 7:55
